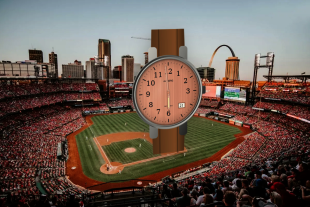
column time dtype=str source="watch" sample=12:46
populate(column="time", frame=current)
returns 5:59
